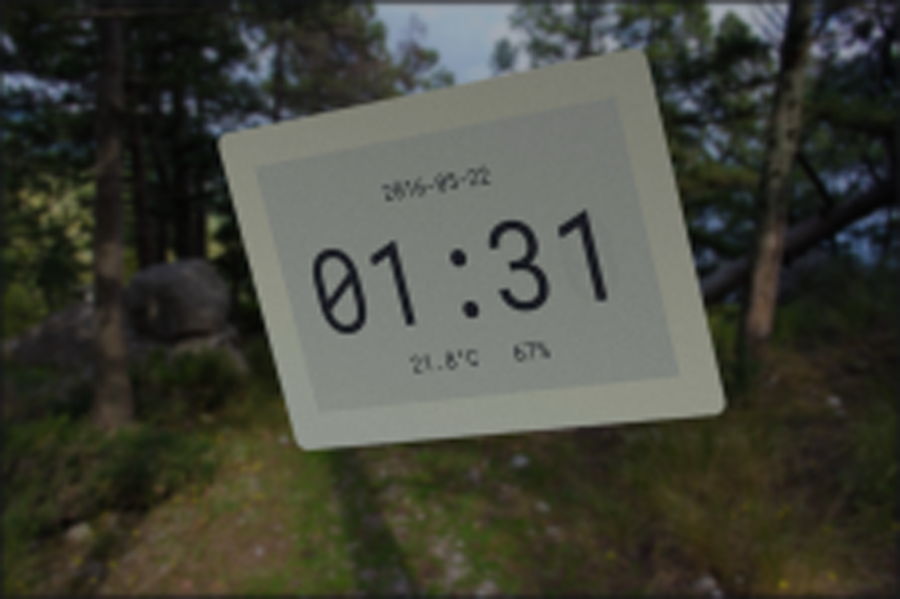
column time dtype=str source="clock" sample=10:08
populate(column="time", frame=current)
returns 1:31
